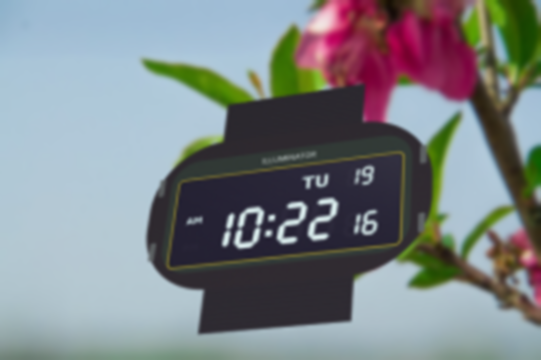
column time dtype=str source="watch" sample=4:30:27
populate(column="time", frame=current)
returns 10:22:16
